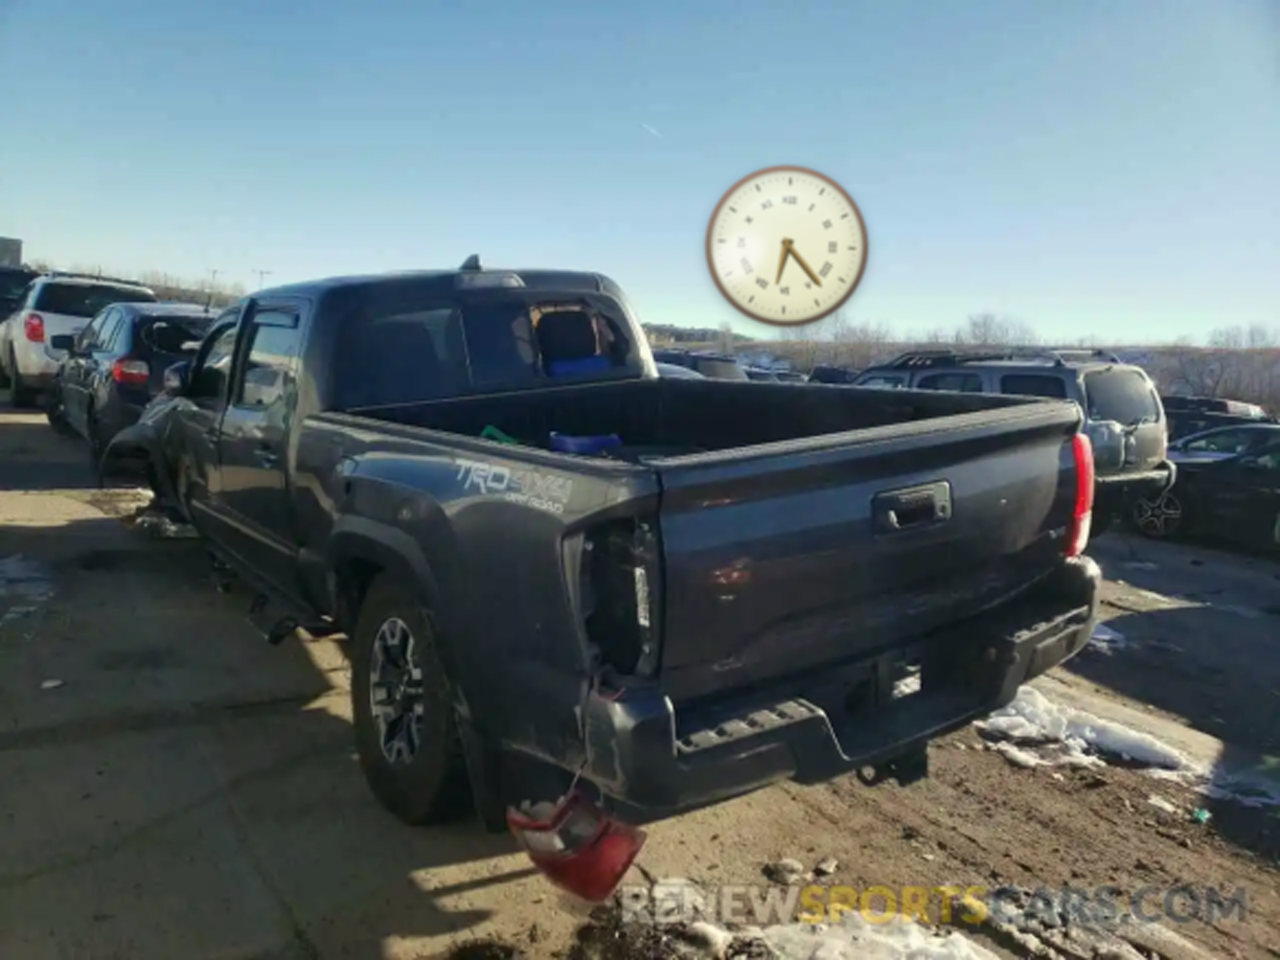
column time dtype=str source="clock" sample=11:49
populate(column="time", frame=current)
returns 6:23
